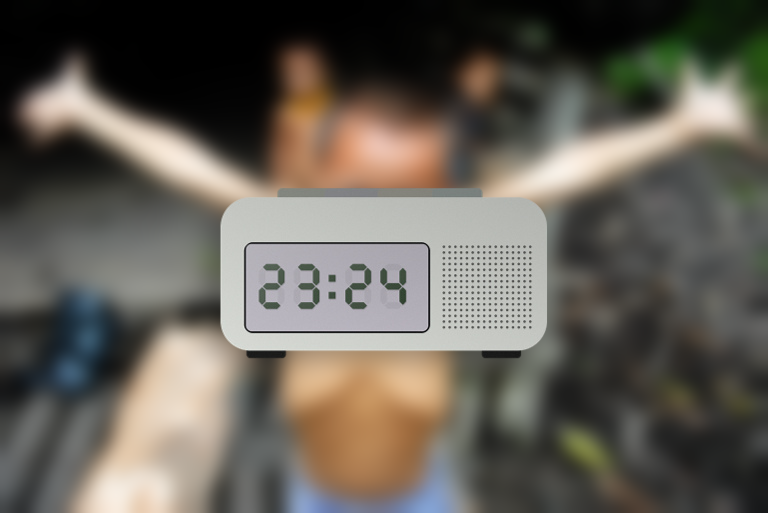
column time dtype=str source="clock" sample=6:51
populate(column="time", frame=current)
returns 23:24
